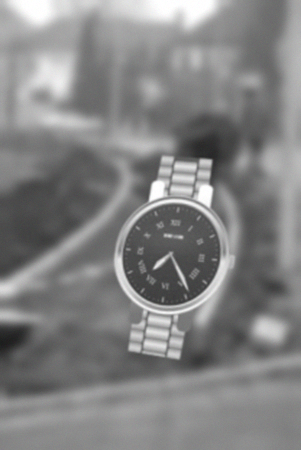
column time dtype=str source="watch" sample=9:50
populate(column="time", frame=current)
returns 7:24
